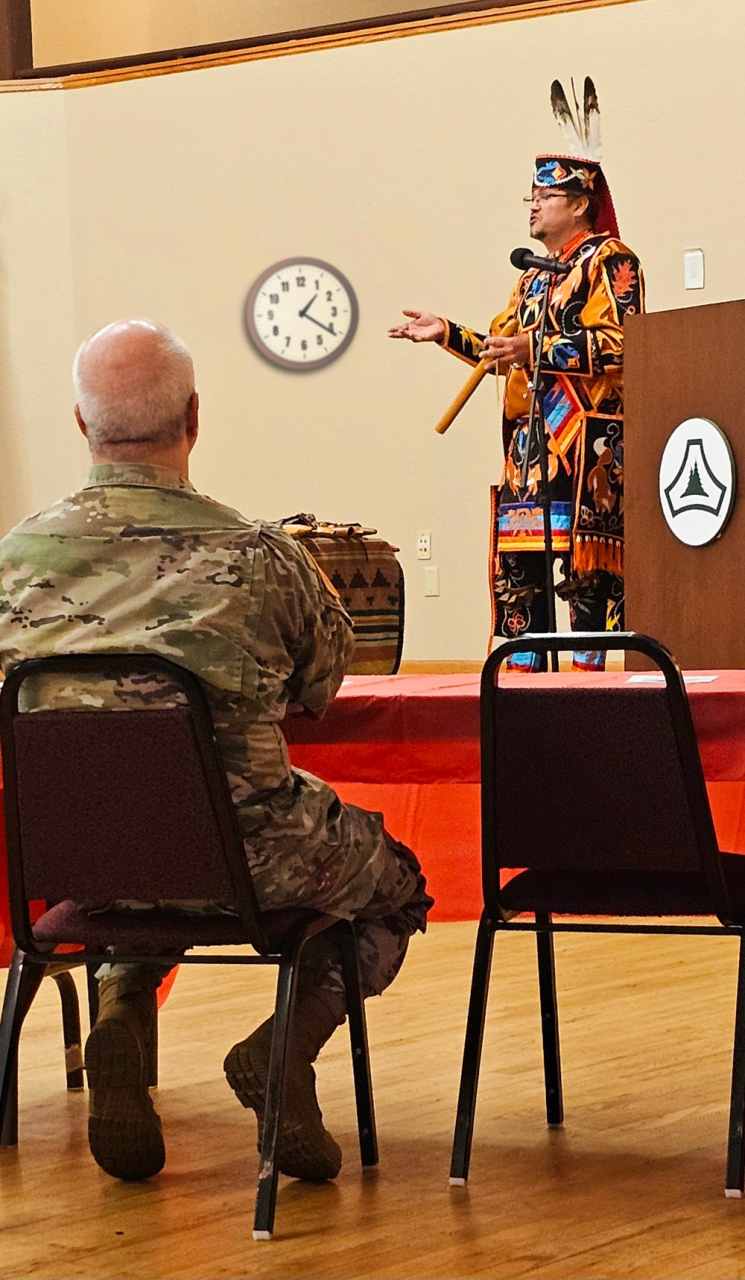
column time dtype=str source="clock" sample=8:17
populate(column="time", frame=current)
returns 1:21
